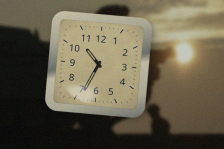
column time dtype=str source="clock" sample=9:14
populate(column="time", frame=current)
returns 10:34
